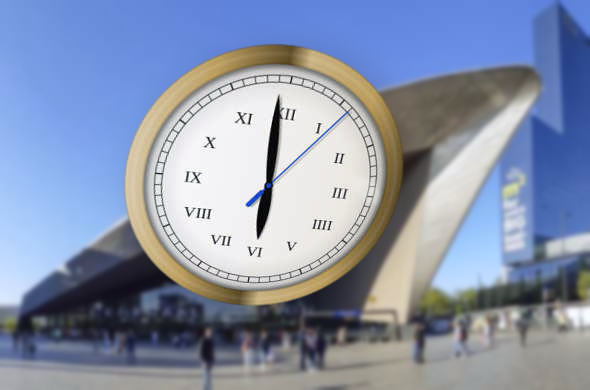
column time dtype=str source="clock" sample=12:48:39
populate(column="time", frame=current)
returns 5:59:06
